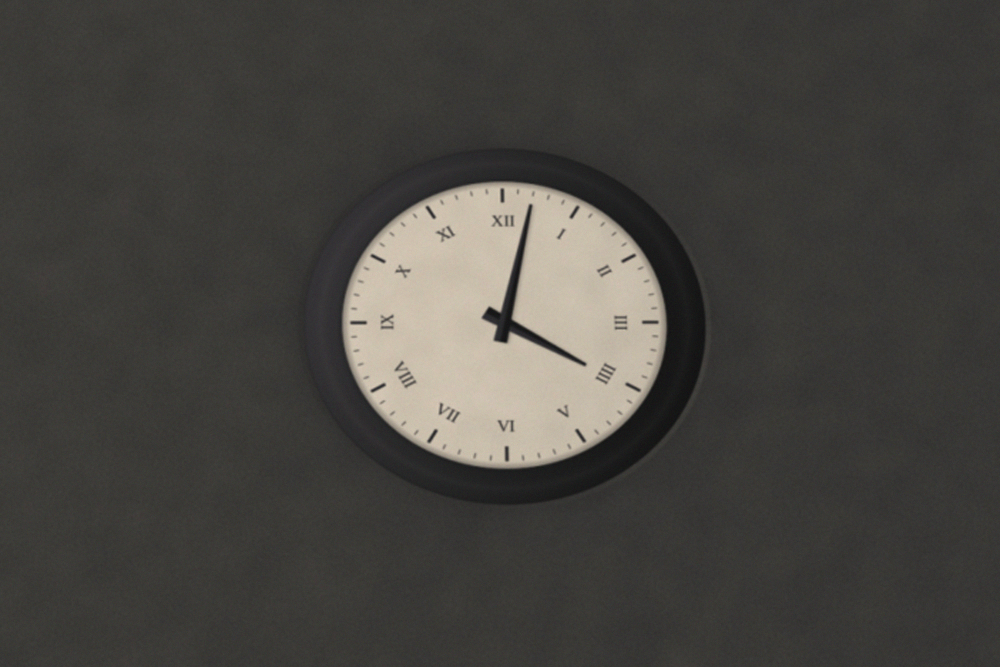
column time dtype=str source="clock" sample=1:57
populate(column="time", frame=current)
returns 4:02
